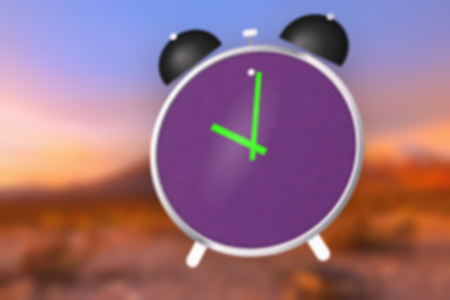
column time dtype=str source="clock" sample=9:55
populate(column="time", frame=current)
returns 10:01
